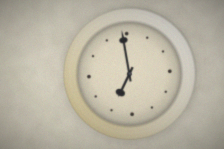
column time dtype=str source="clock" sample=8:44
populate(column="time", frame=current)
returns 6:59
